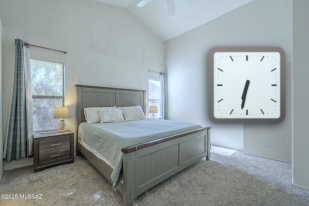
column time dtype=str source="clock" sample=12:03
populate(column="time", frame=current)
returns 6:32
